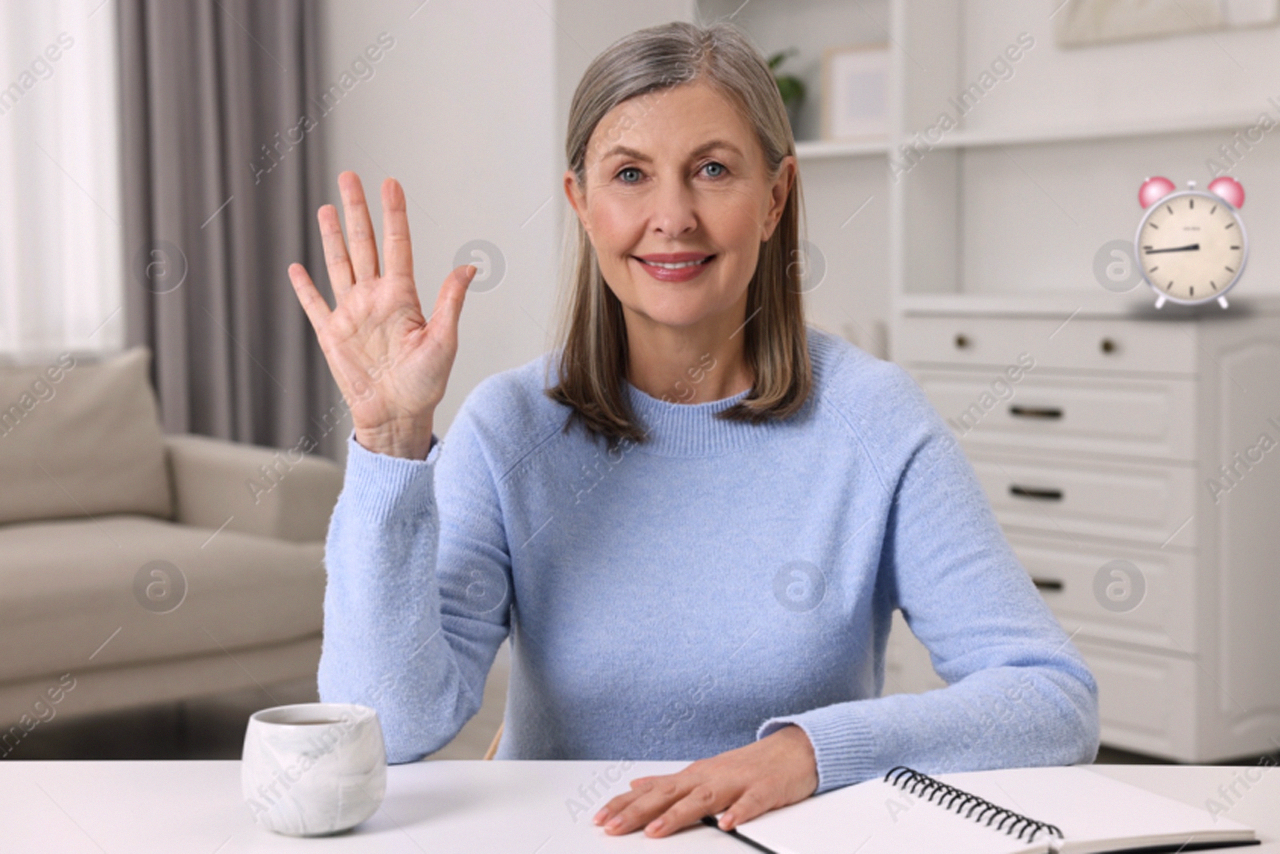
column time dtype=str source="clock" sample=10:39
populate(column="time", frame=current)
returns 8:44
